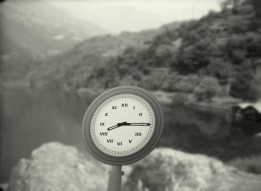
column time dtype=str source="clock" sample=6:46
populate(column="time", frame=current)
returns 8:15
